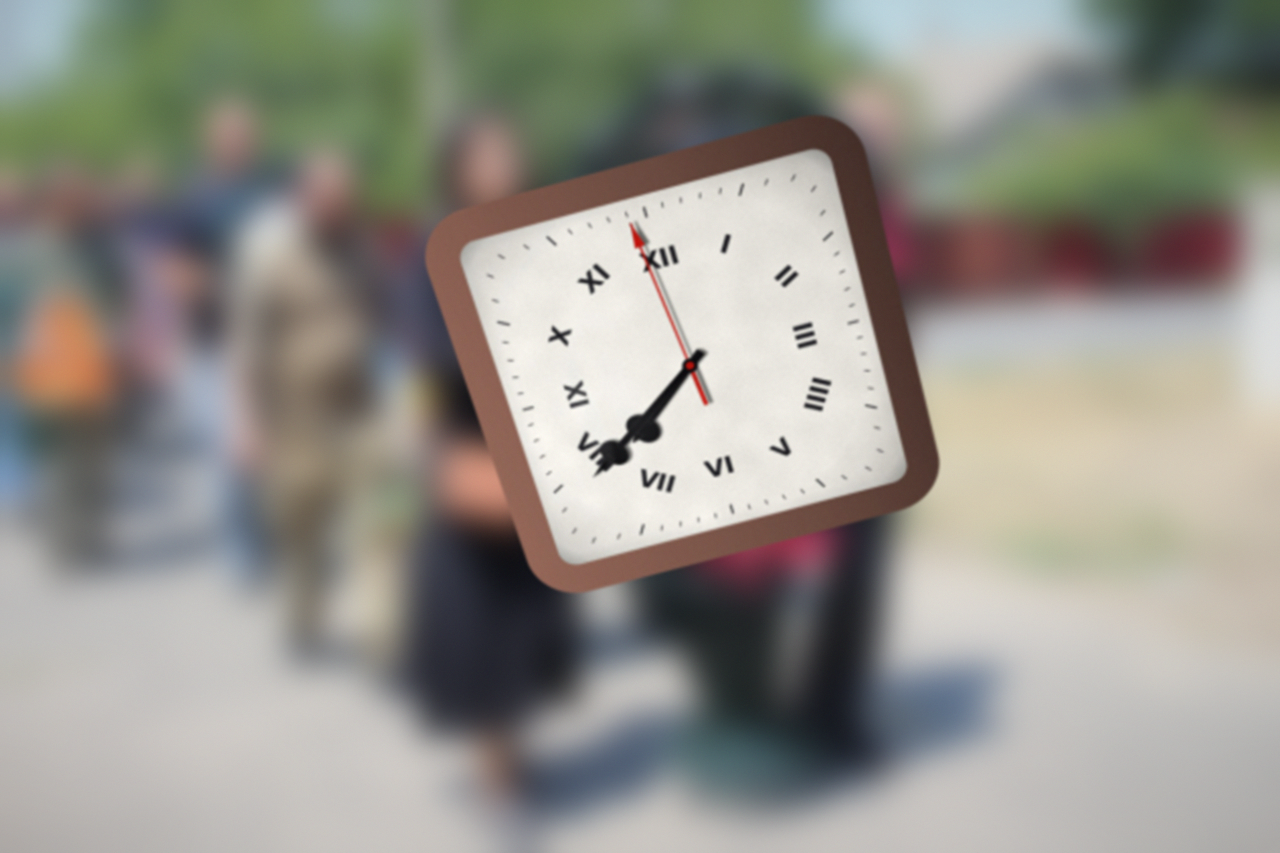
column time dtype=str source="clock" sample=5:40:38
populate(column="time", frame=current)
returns 7:38:59
